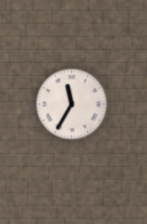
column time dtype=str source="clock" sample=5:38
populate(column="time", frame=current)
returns 11:35
